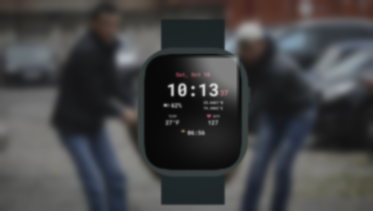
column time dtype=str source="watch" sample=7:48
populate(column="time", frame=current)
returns 10:13
